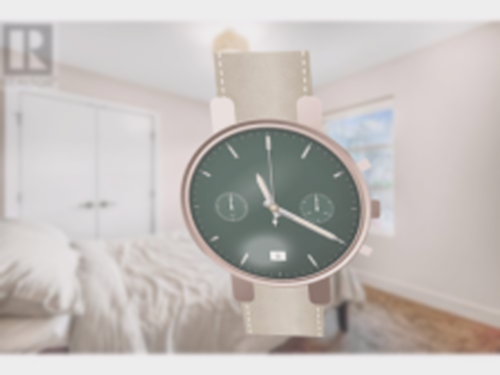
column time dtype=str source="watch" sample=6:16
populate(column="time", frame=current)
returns 11:20
